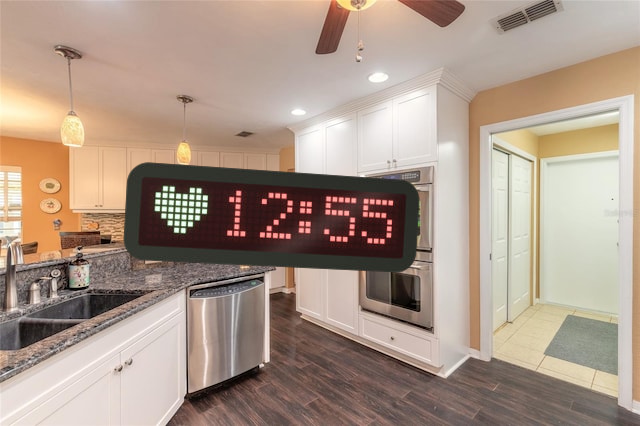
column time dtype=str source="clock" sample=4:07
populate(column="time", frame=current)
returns 12:55
